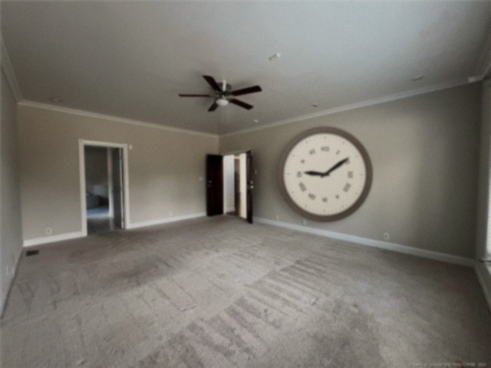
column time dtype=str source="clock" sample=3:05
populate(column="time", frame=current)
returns 9:09
